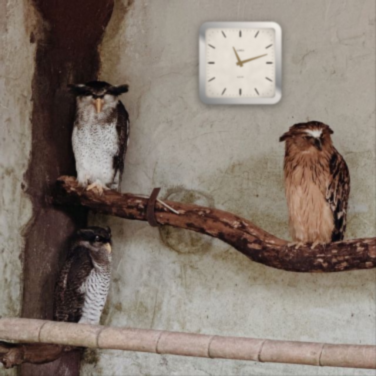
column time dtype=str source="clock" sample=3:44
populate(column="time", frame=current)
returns 11:12
